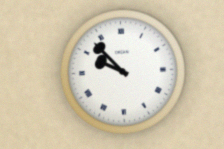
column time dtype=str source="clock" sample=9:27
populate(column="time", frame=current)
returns 9:53
